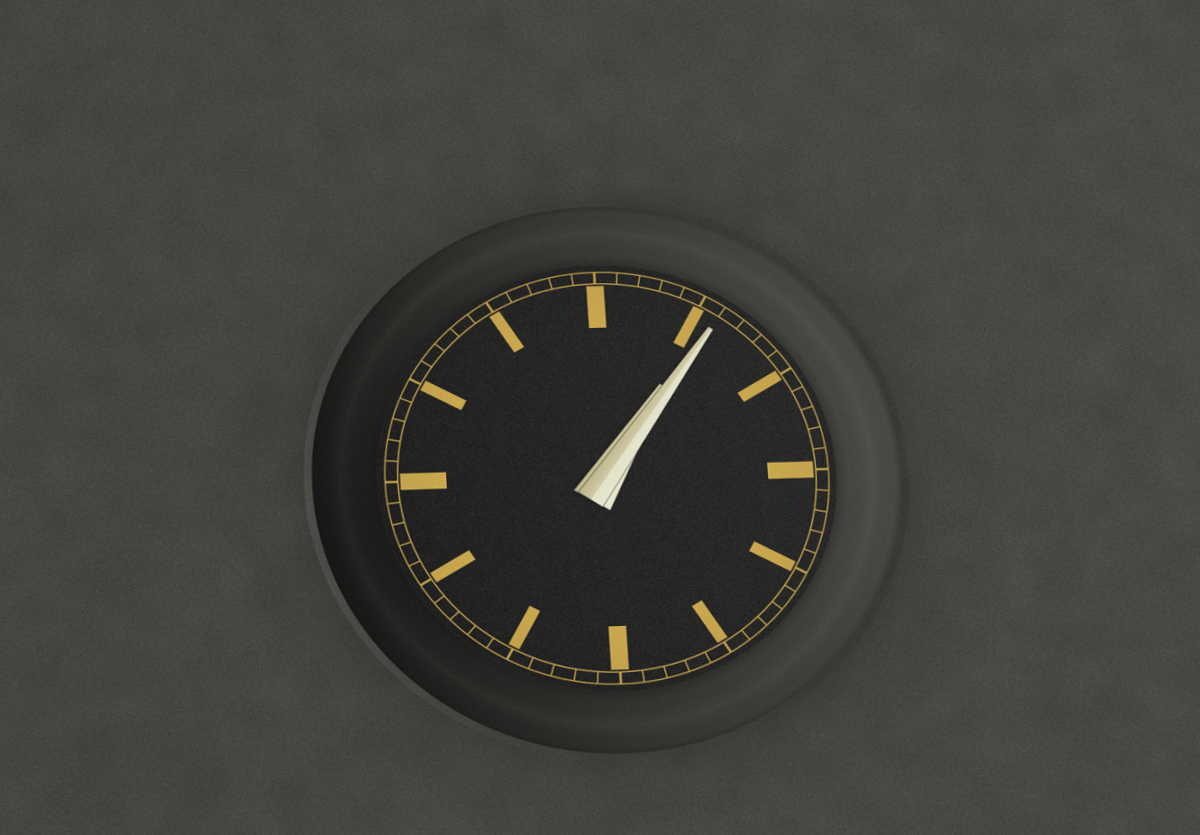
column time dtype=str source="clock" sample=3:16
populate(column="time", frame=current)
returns 1:06
